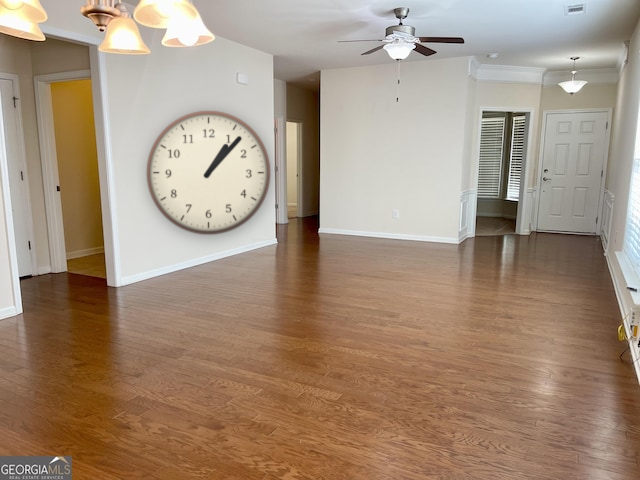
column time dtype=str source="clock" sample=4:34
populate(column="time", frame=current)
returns 1:07
